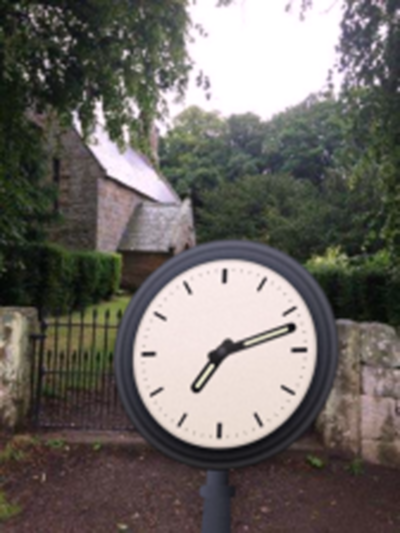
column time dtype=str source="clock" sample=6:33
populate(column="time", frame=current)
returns 7:12
